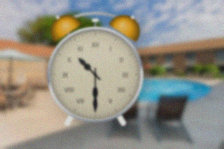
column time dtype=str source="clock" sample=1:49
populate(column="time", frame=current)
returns 10:30
